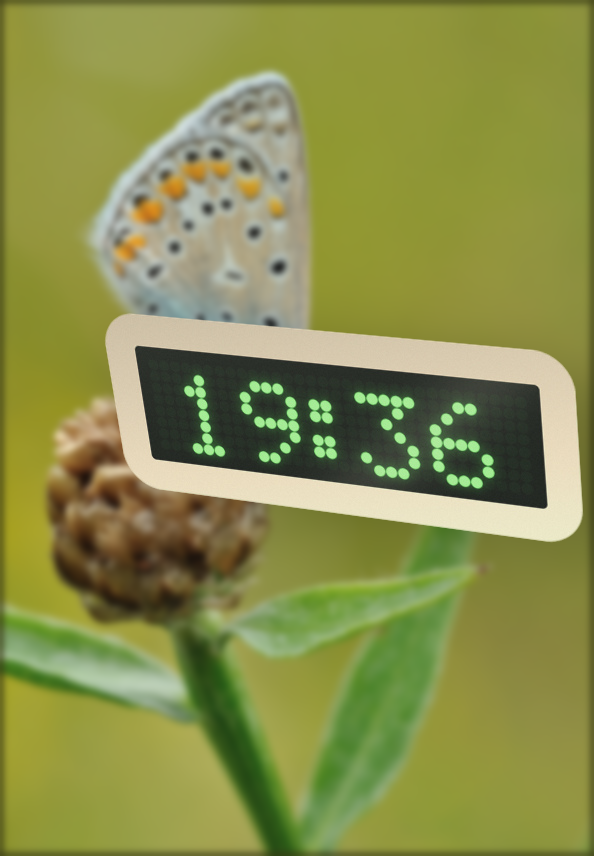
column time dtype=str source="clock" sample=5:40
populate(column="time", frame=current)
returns 19:36
